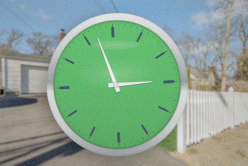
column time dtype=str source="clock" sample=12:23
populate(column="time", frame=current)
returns 2:57
